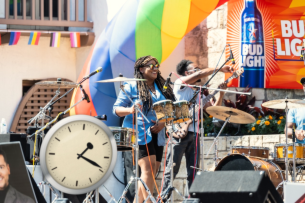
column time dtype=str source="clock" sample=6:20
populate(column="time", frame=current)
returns 1:19
